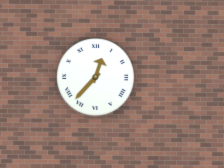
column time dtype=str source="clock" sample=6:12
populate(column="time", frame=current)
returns 12:37
